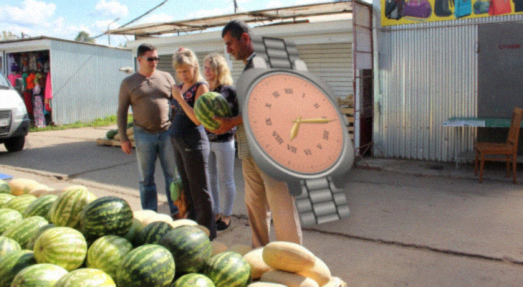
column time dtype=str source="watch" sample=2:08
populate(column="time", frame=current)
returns 7:15
